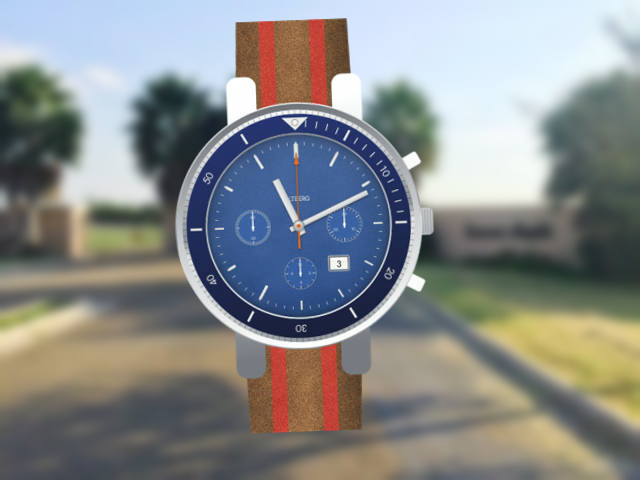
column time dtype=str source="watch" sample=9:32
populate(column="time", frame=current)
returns 11:11
